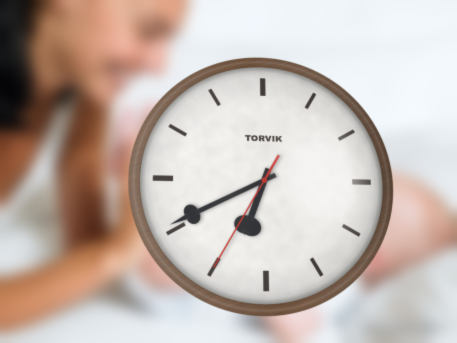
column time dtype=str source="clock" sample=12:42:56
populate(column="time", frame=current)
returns 6:40:35
